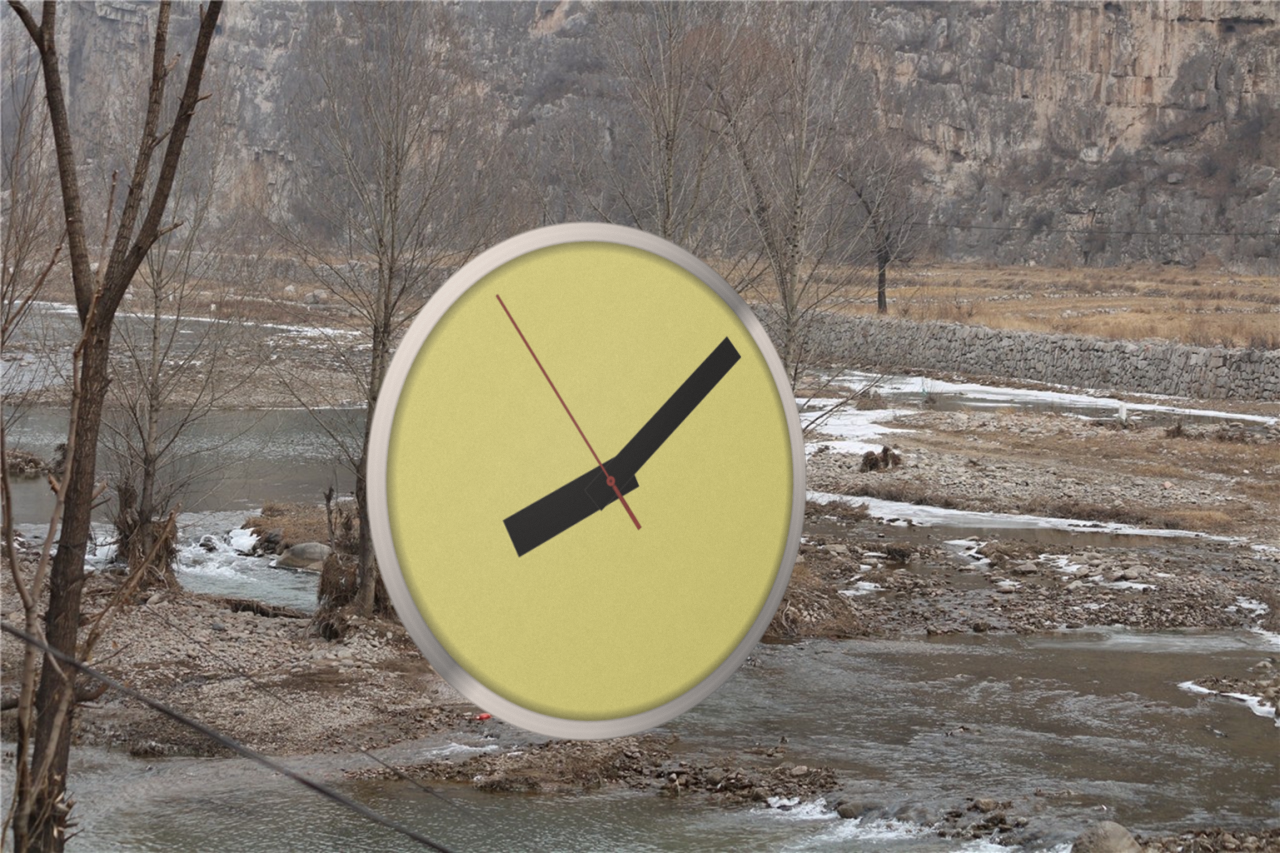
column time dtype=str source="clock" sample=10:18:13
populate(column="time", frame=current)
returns 8:07:54
